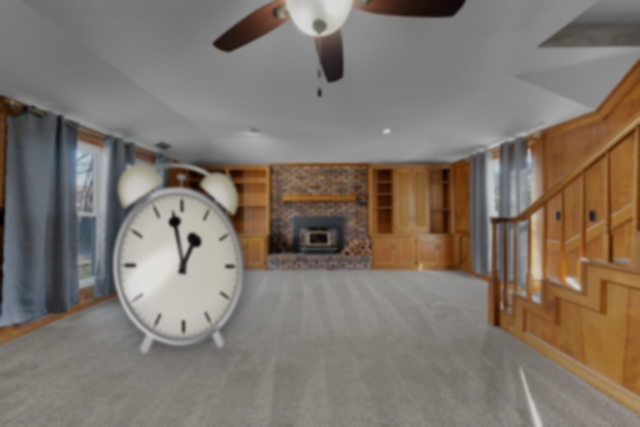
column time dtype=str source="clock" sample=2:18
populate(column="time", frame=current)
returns 12:58
